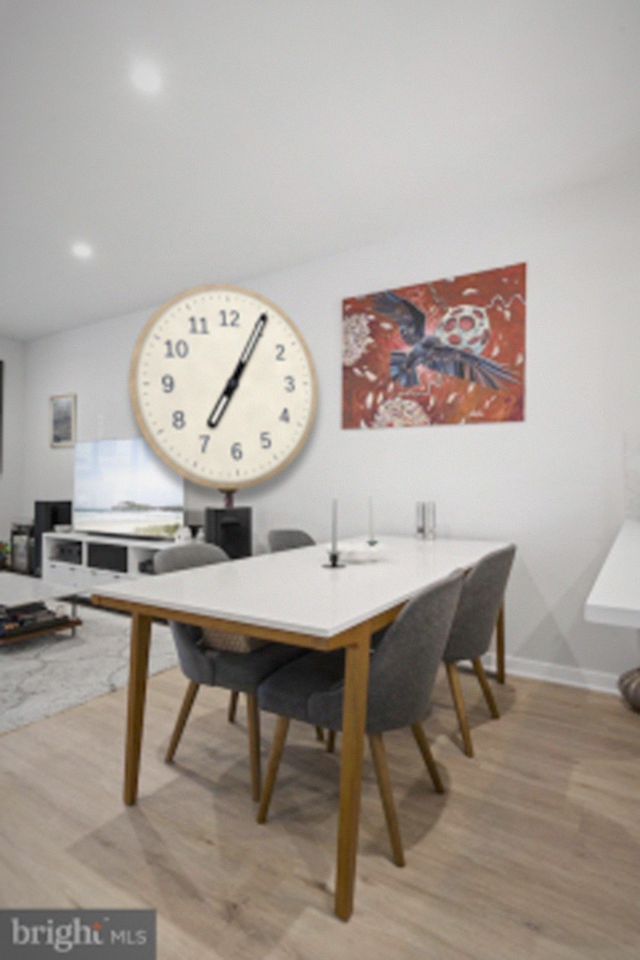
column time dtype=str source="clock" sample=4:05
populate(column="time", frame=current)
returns 7:05
